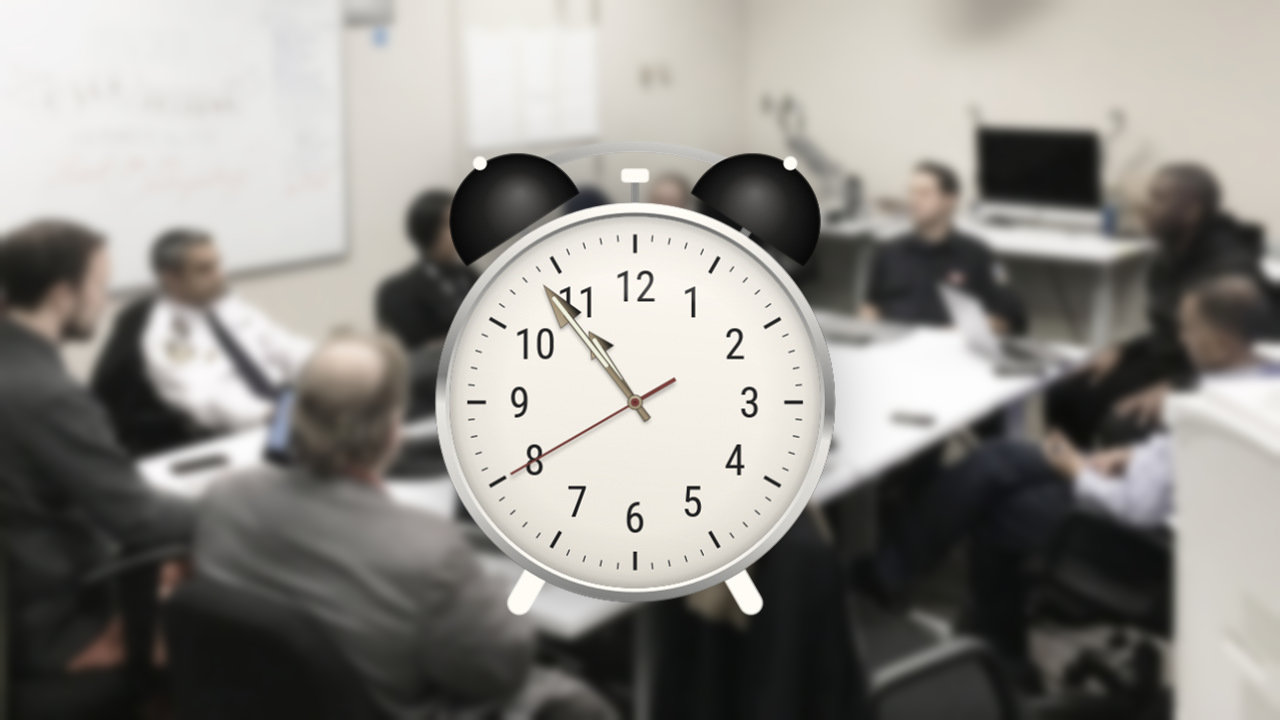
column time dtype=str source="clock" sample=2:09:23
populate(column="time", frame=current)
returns 10:53:40
